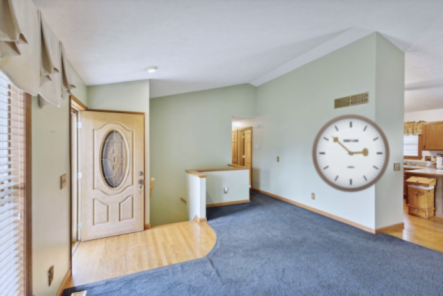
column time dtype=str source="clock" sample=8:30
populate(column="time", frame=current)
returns 2:52
